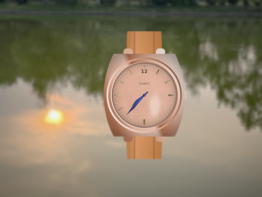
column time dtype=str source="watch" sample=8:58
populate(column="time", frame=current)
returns 7:37
